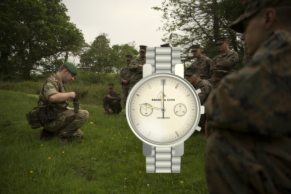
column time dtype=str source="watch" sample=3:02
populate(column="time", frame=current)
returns 11:47
